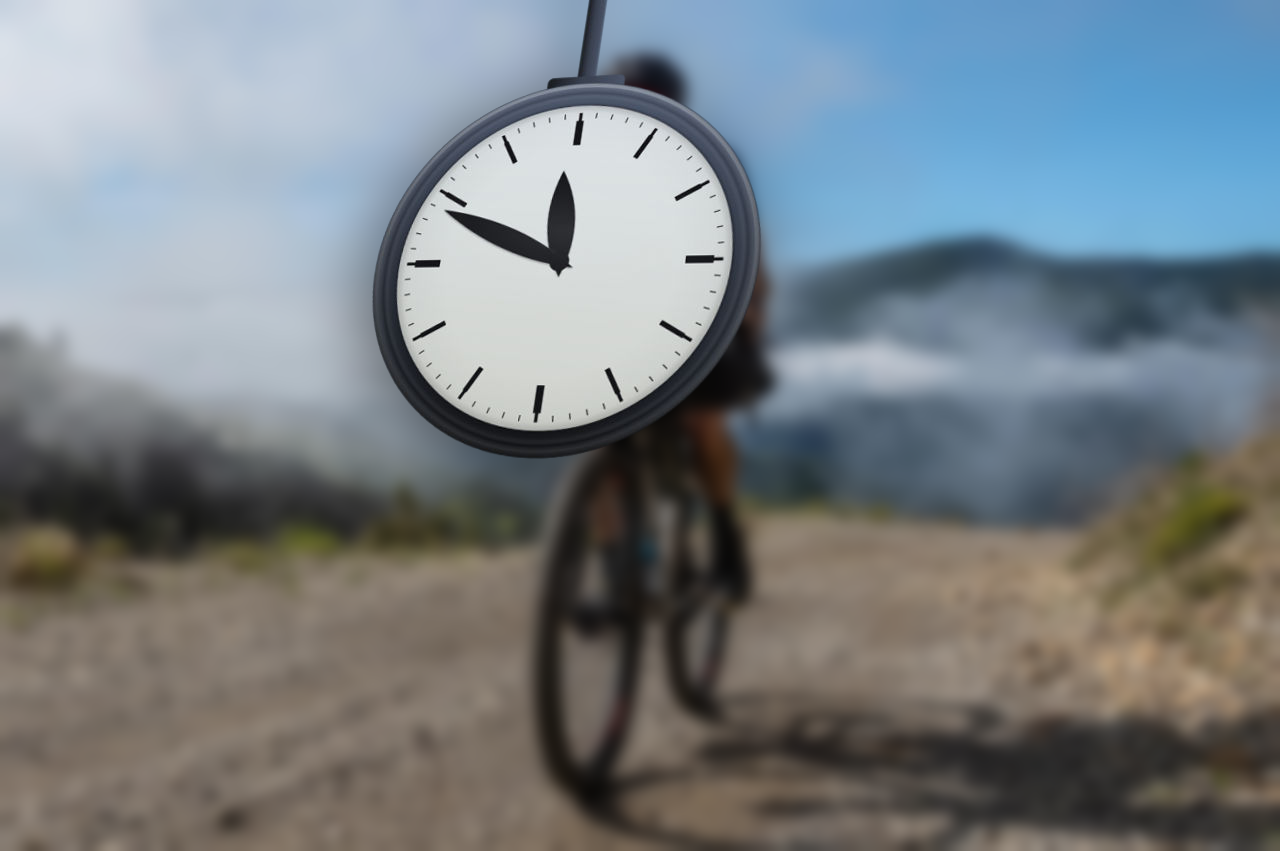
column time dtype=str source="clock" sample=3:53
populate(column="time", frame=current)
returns 11:49
